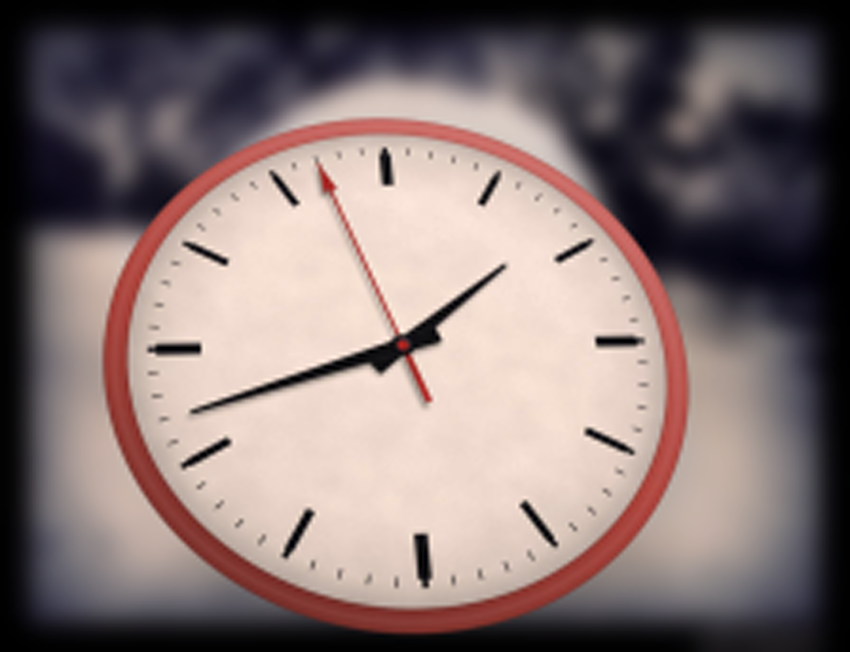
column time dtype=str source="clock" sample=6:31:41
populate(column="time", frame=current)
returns 1:41:57
